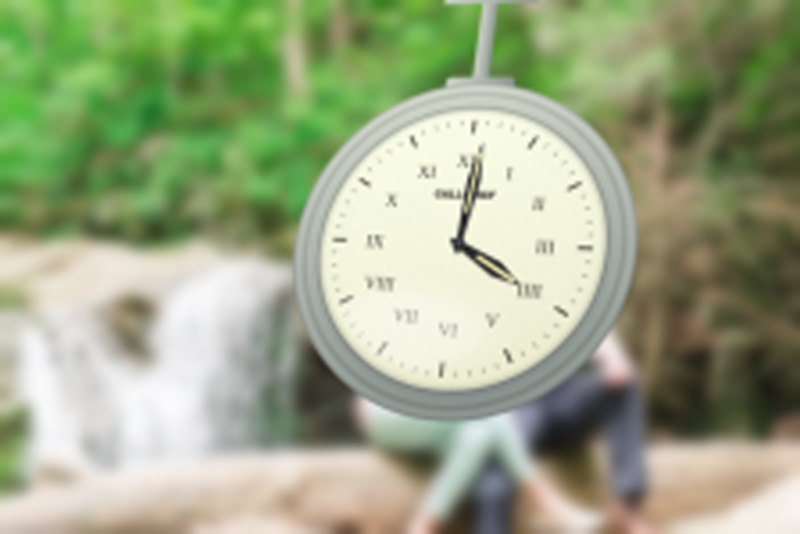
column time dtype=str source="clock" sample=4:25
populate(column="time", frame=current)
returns 4:01
